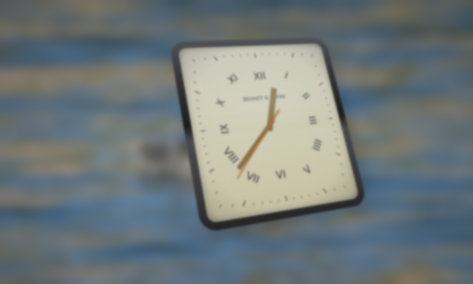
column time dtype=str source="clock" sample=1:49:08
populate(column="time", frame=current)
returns 12:37:37
